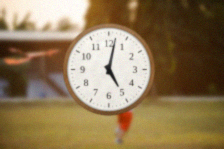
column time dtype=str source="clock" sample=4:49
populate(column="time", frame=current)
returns 5:02
